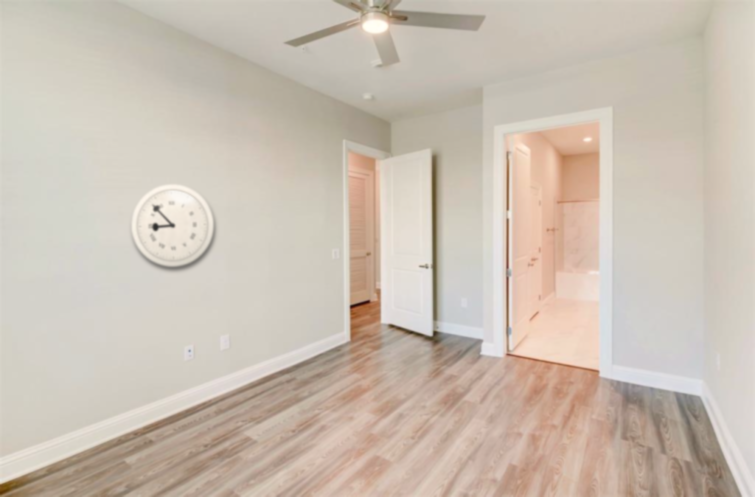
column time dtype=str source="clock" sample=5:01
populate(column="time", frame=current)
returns 8:53
